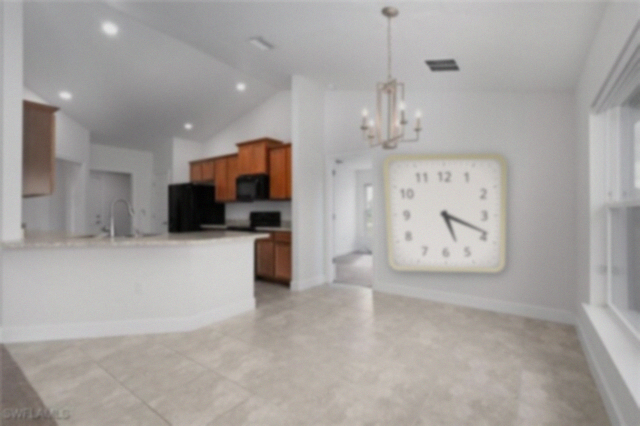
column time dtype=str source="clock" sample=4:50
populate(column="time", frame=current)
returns 5:19
